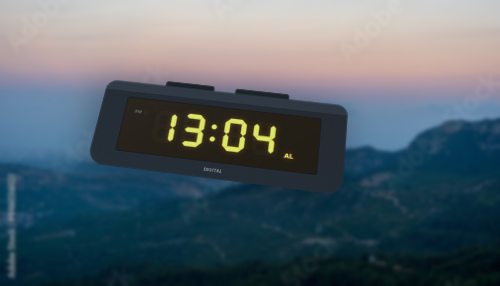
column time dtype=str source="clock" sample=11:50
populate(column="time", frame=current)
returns 13:04
